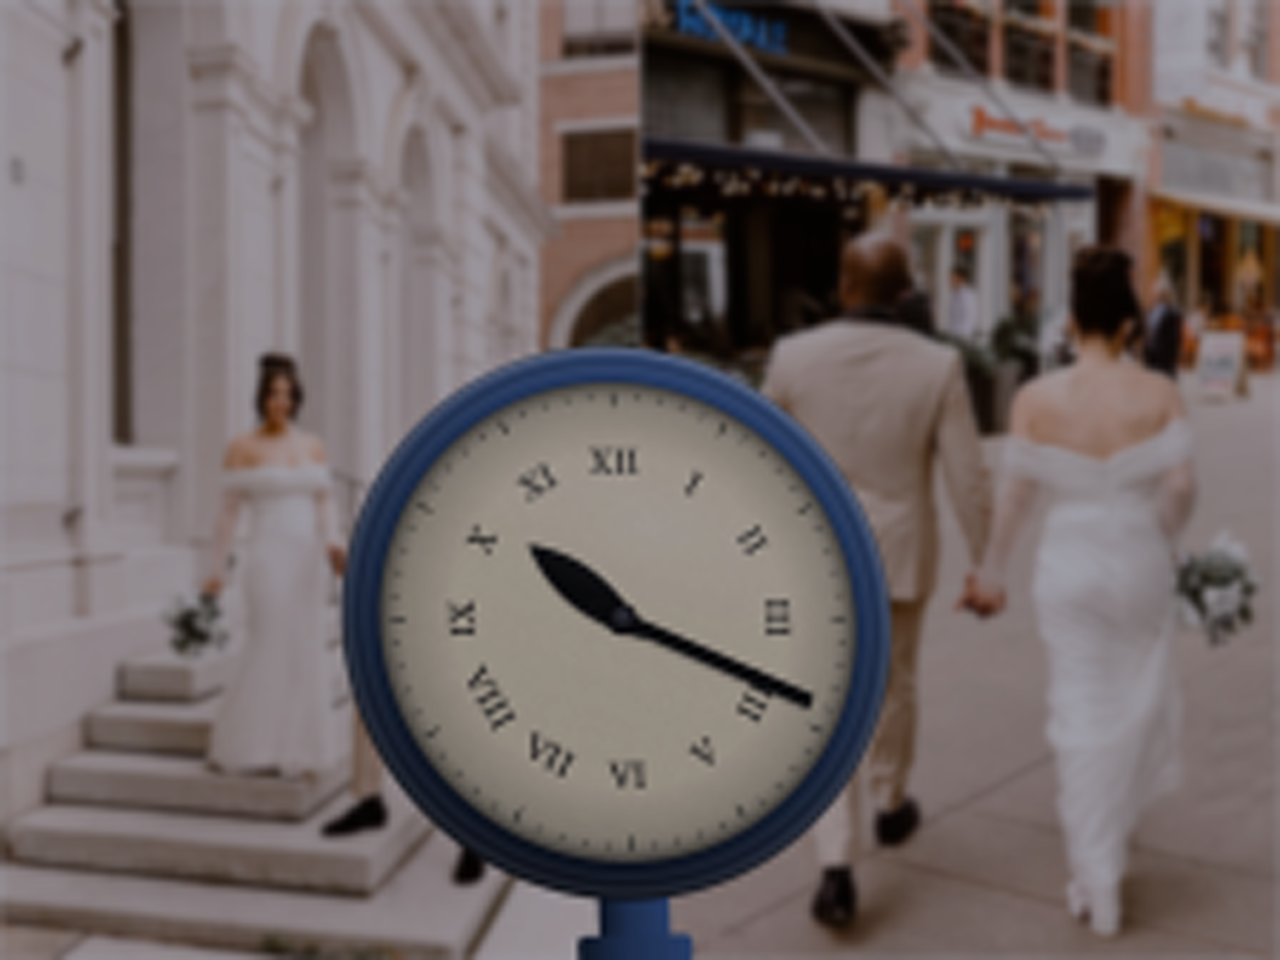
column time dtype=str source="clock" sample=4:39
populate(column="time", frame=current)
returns 10:19
